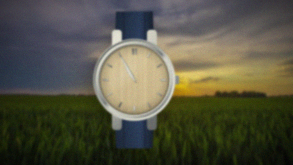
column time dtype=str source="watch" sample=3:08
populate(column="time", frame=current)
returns 10:55
